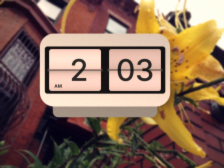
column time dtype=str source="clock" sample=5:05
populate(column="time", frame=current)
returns 2:03
